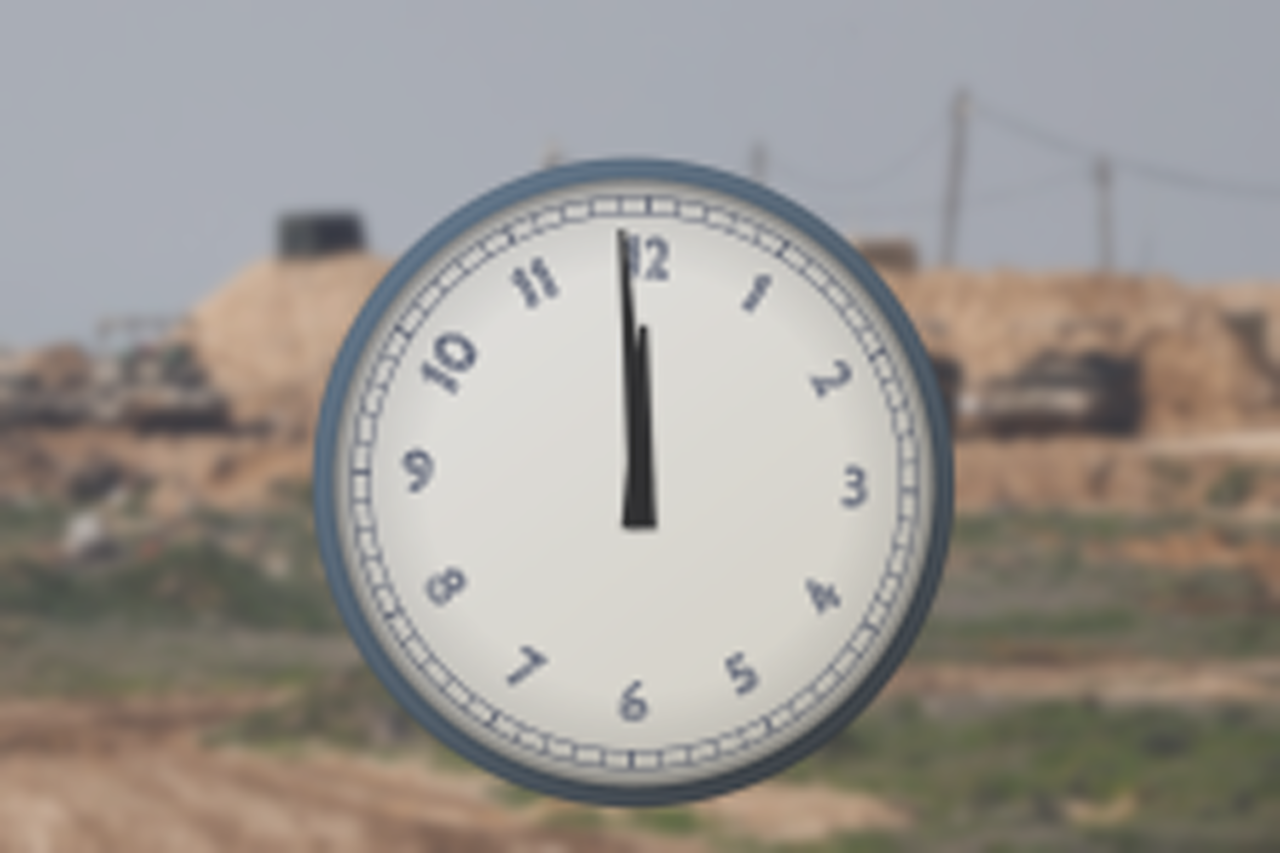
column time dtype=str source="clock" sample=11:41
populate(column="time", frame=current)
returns 11:59
